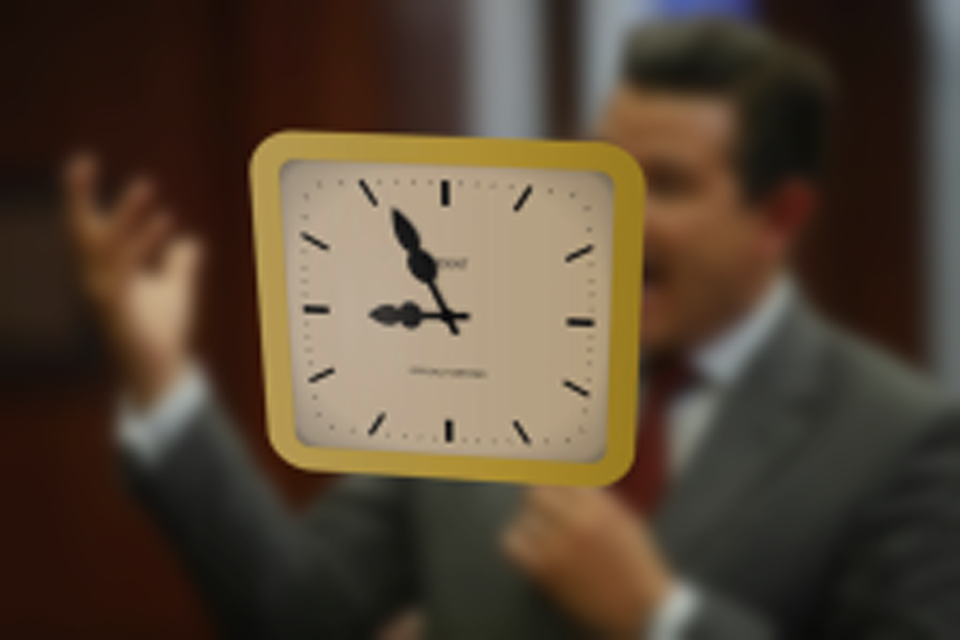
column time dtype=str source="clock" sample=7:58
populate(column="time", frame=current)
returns 8:56
